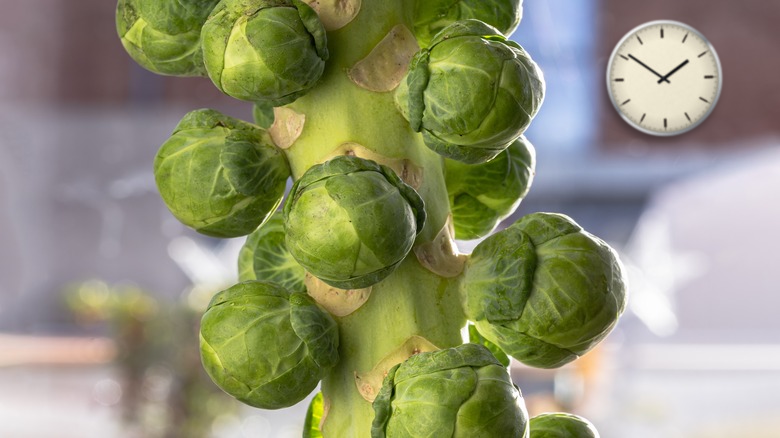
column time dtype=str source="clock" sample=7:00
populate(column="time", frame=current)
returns 1:51
